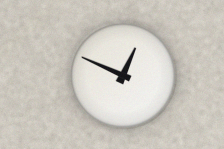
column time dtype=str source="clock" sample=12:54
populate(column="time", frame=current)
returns 12:49
